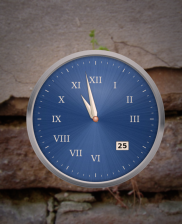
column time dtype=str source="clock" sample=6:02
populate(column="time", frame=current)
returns 10:58
